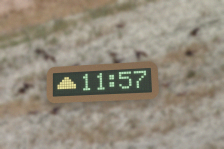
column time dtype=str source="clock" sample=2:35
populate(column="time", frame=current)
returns 11:57
